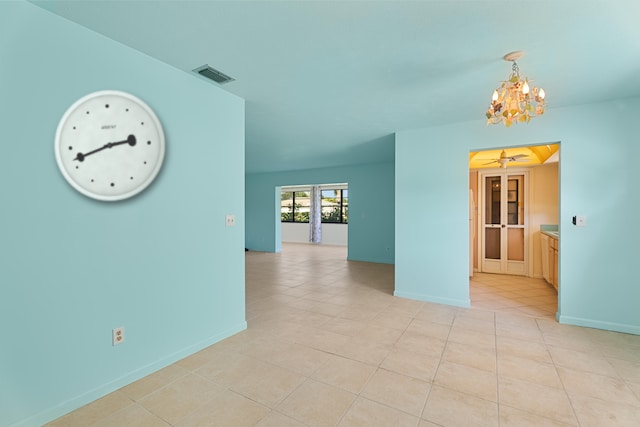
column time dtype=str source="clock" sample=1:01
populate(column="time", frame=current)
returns 2:42
